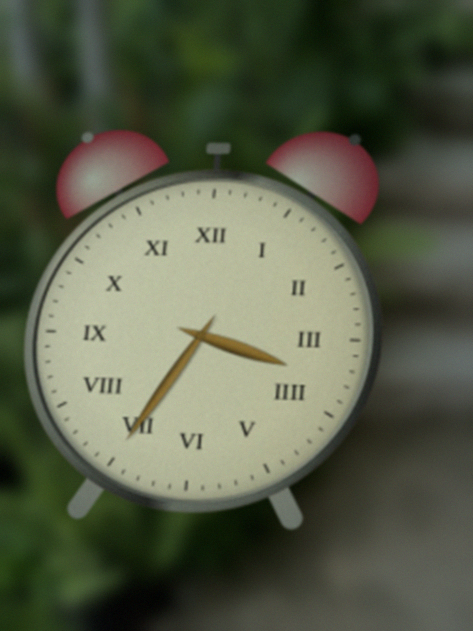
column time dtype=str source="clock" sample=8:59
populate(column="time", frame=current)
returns 3:35
